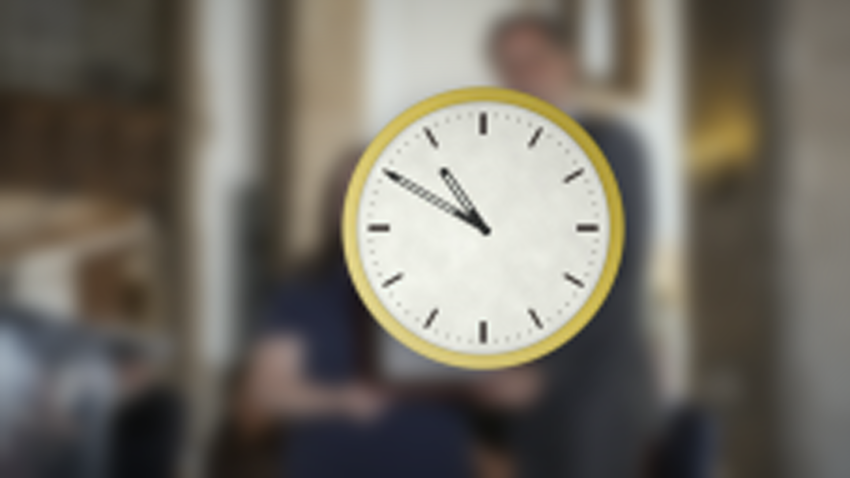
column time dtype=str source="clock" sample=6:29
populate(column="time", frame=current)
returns 10:50
